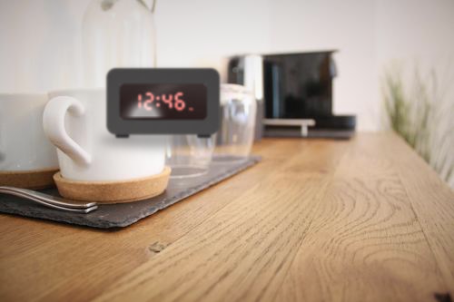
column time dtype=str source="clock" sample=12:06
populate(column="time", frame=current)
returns 12:46
